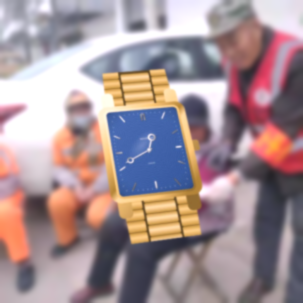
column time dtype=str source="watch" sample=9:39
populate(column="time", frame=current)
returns 12:41
